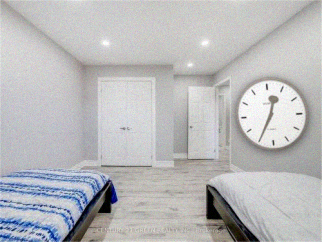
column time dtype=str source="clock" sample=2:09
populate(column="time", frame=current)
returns 12:35
